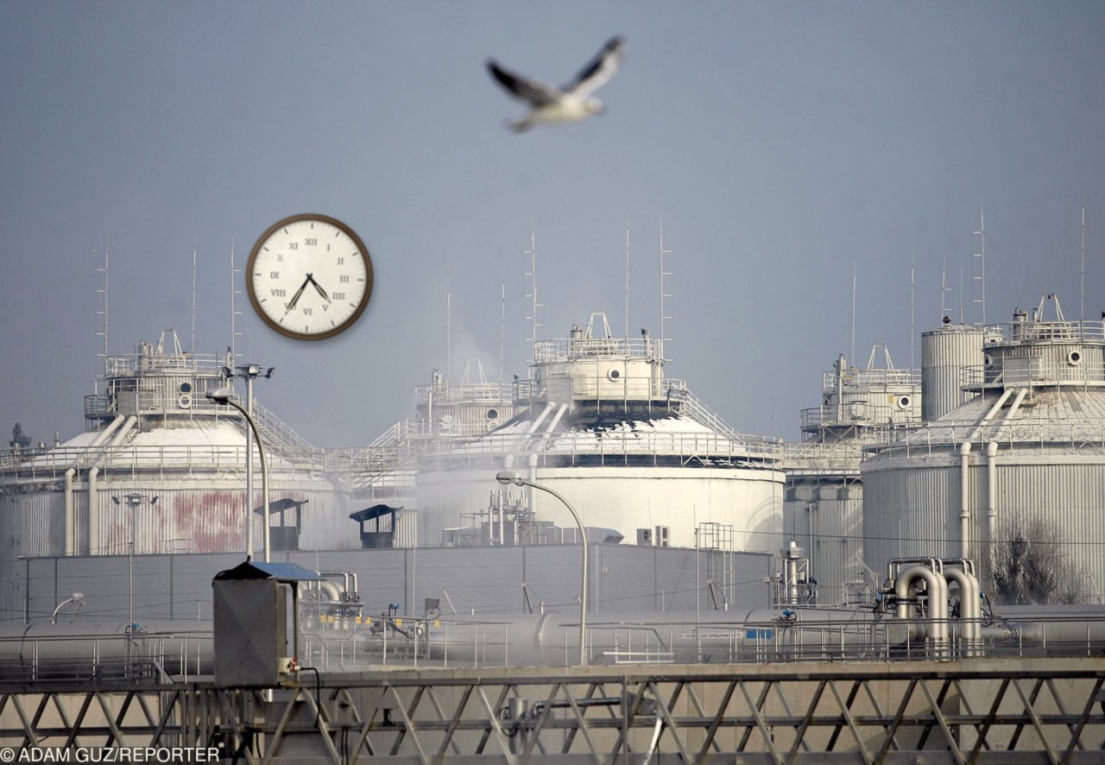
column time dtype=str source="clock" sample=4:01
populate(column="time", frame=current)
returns 4:35
